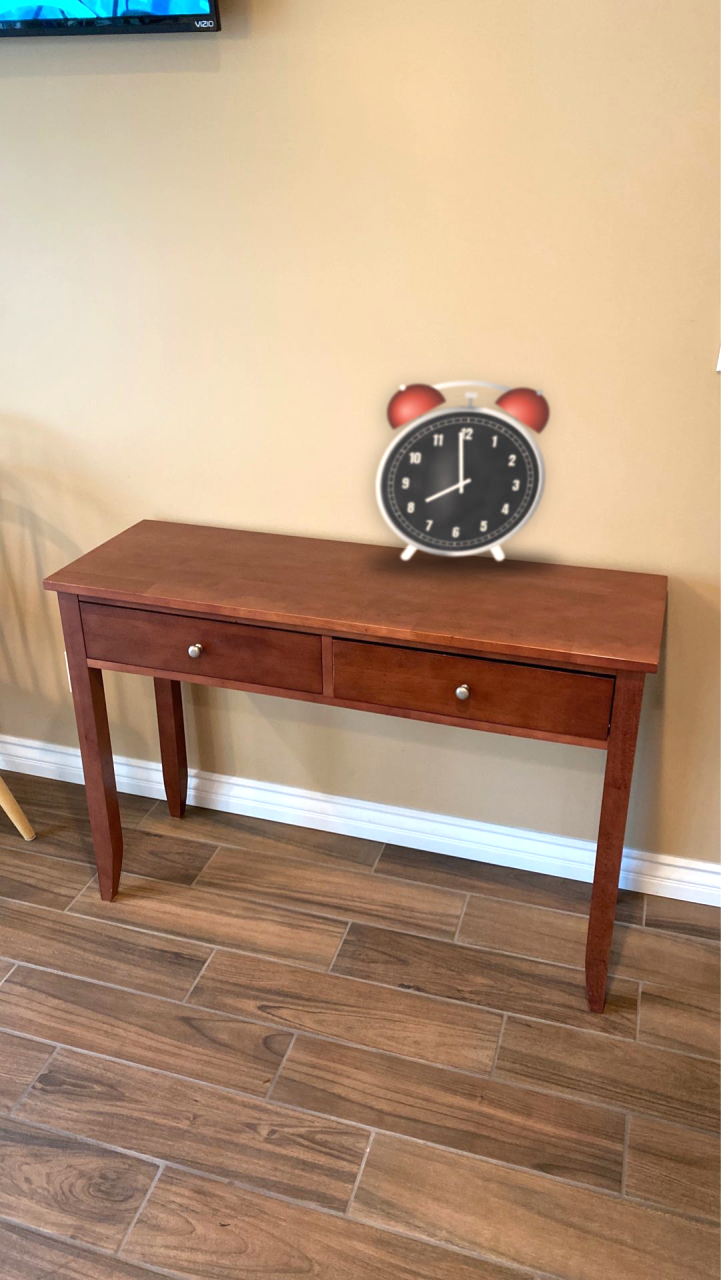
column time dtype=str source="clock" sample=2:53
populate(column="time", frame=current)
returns 7:59
